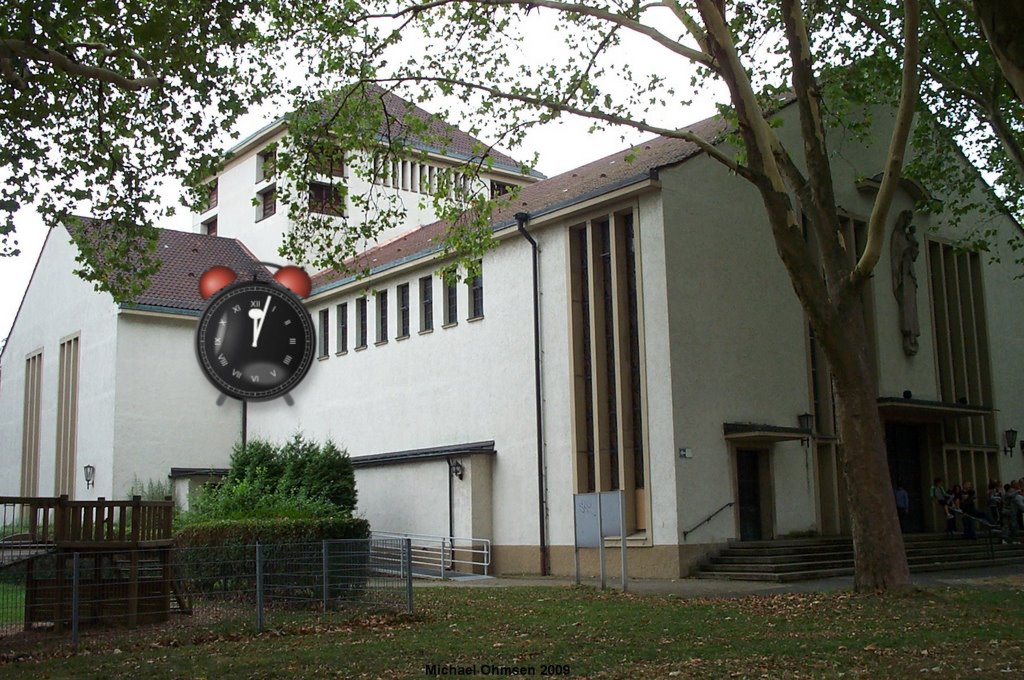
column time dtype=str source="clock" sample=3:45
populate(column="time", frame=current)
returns 12:03
